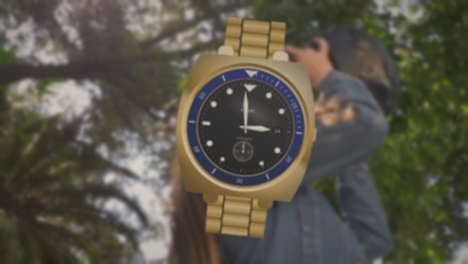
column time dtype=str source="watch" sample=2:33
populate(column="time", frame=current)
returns 2:59
